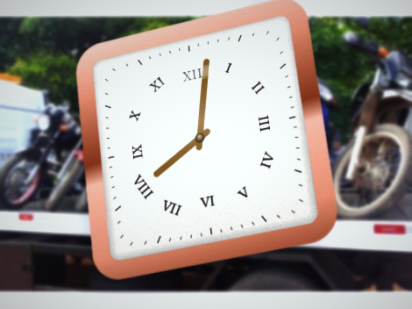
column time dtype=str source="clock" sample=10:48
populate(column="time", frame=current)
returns 8:02
